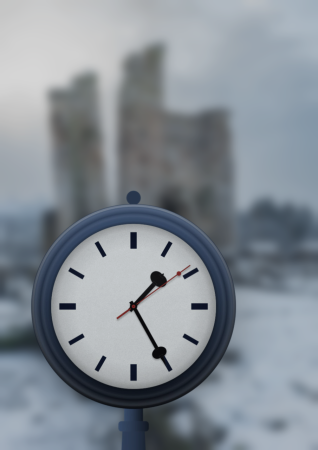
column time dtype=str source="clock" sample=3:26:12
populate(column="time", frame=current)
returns 1:25:09
